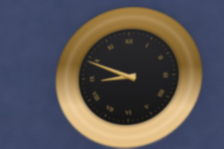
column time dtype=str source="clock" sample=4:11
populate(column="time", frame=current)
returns 8:49
